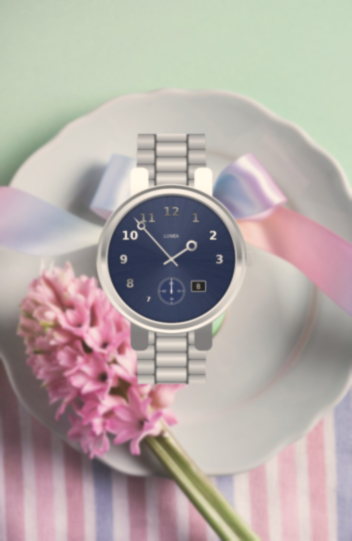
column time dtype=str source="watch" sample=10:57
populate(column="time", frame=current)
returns 1:53
